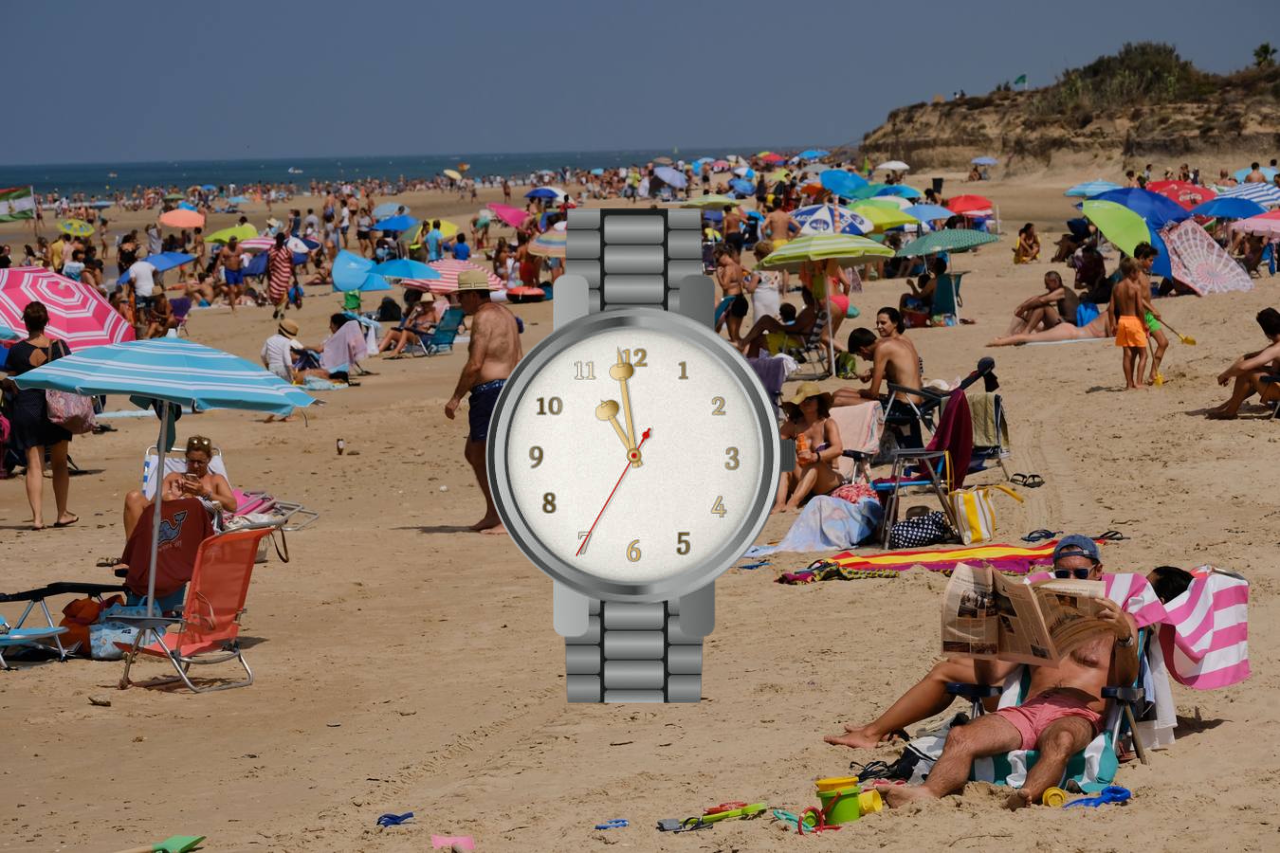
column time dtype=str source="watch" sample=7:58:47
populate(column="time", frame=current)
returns 10:58:35
